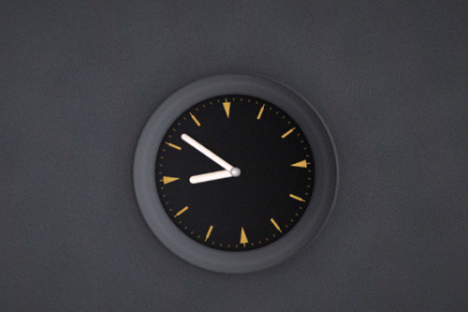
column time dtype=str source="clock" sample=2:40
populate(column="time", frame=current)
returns 8:52
